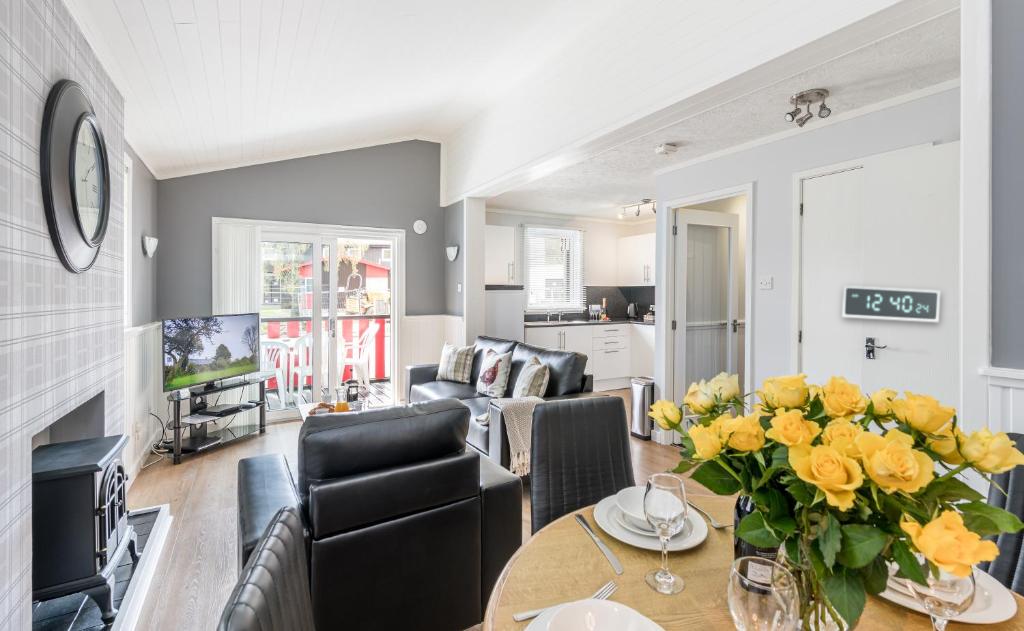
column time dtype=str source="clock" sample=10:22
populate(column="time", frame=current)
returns 12:40
